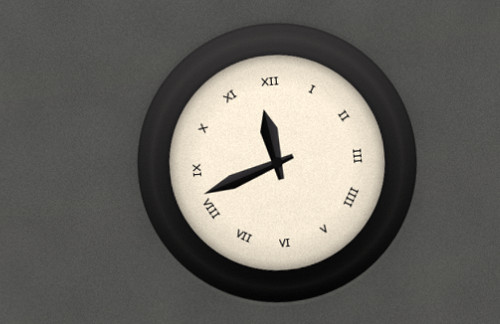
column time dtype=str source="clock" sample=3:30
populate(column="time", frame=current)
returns 11:42
